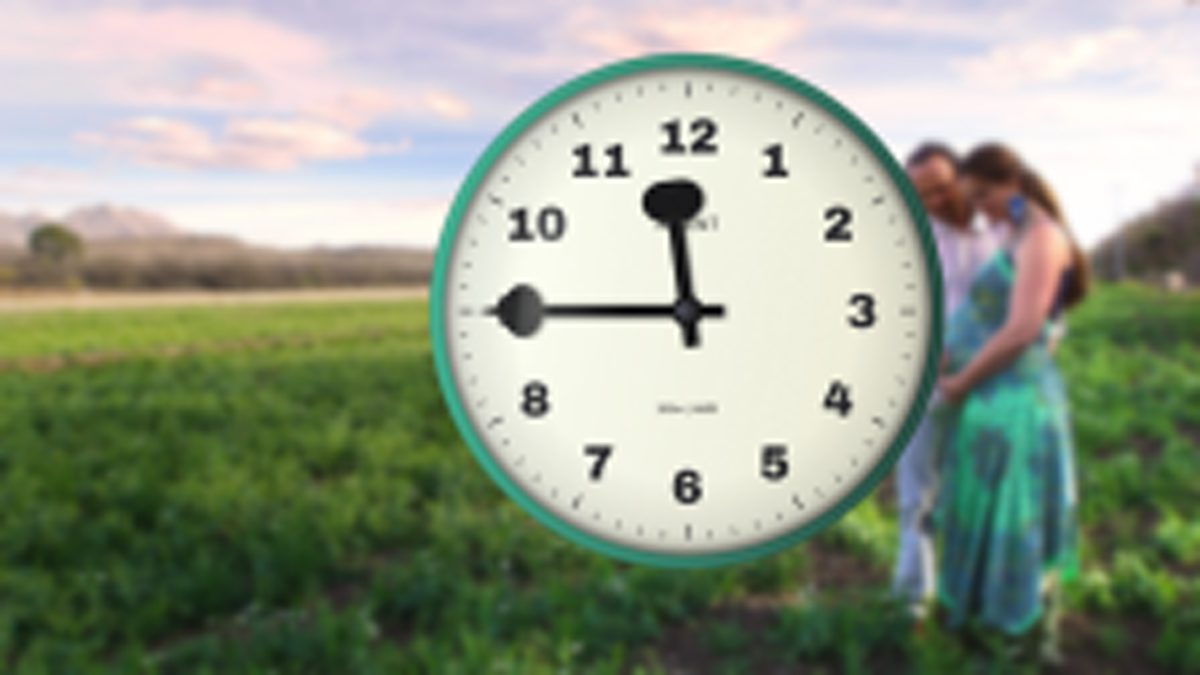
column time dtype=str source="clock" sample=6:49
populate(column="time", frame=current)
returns 11:45
